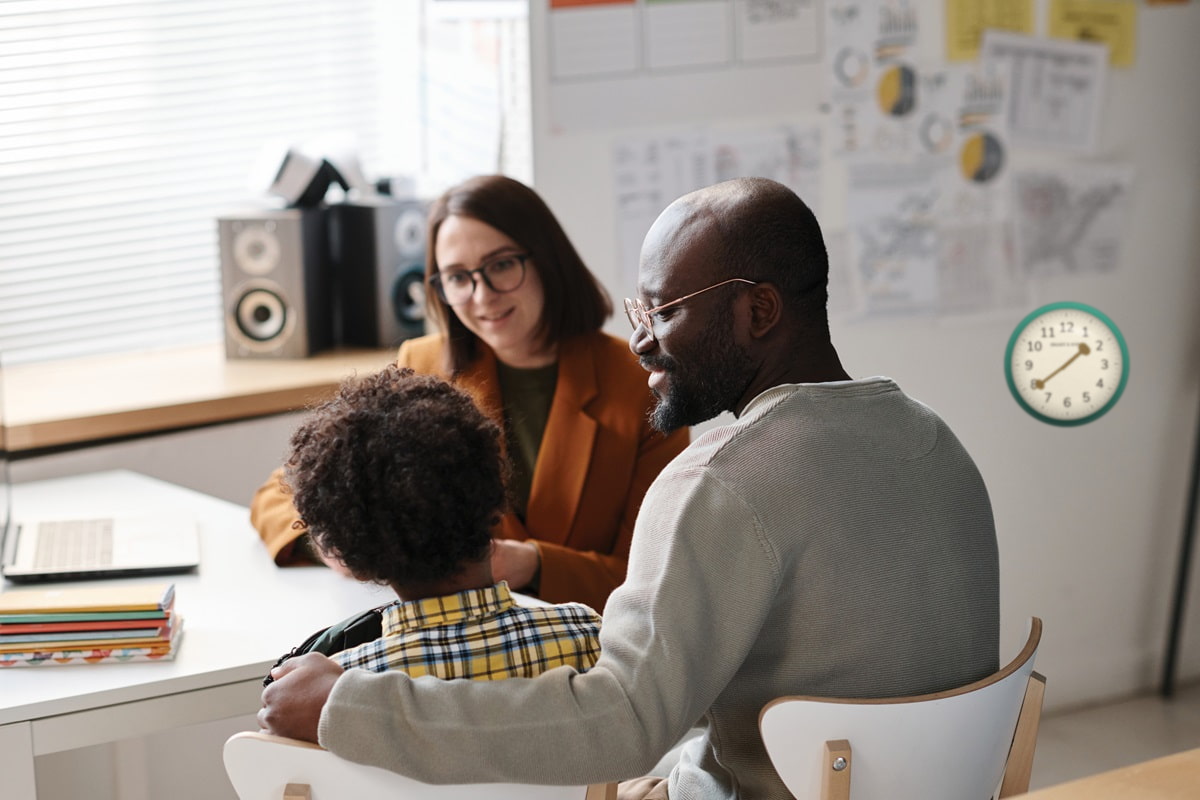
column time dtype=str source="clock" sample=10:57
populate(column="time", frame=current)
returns 1:39
